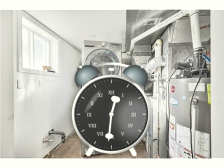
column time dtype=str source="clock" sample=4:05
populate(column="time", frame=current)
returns 12:31
